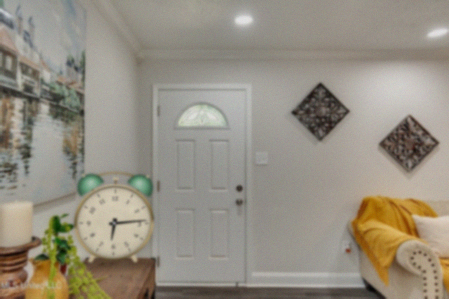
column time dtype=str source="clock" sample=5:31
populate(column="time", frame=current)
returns 6:14
